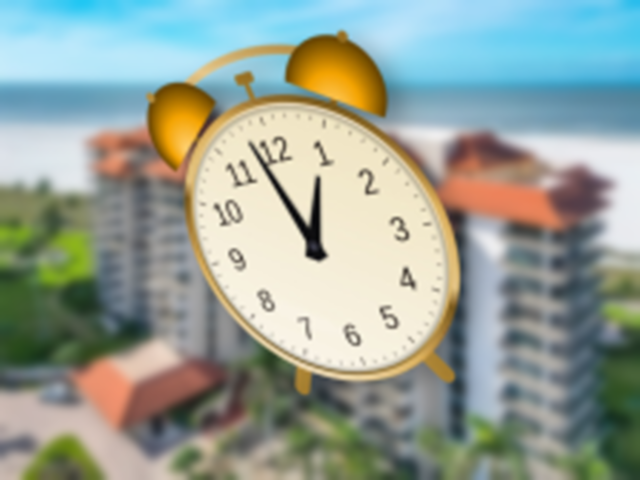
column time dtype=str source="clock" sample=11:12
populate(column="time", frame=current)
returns 12:58
